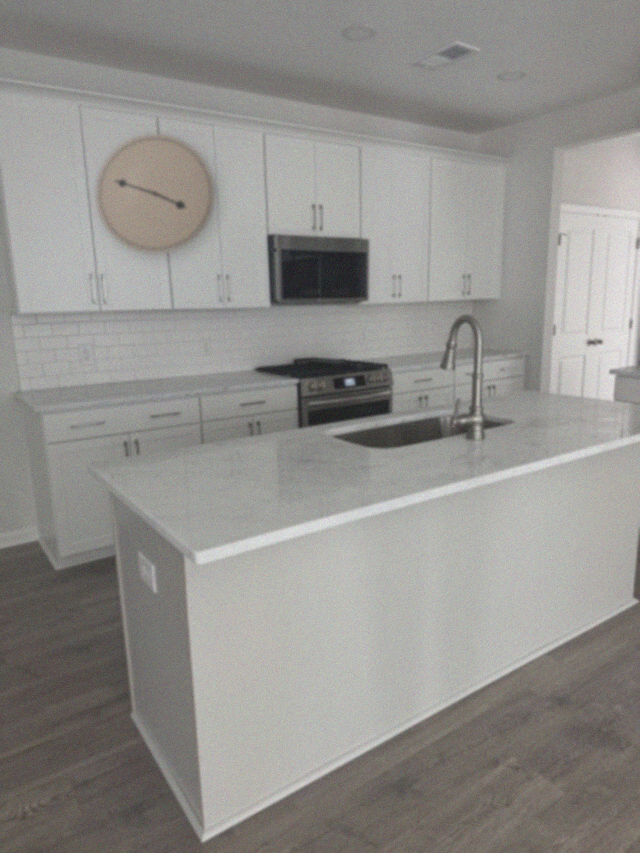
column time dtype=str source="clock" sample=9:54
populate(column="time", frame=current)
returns 3:48
